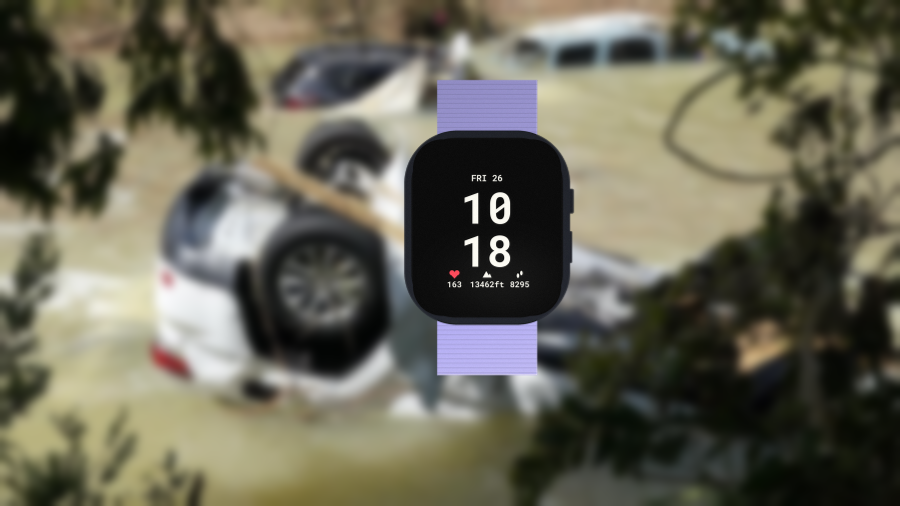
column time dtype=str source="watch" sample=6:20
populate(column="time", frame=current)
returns 10:18
